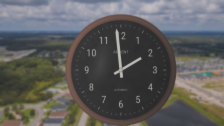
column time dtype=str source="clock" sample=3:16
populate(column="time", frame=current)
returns 1:59
